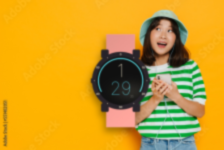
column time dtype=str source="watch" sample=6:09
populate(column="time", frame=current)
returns 1:29
